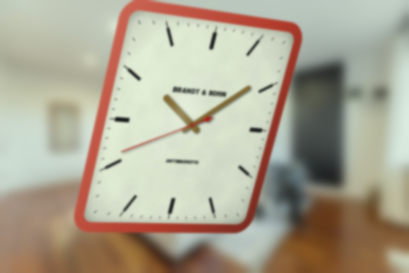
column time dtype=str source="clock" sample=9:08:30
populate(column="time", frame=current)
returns 10:08:41
